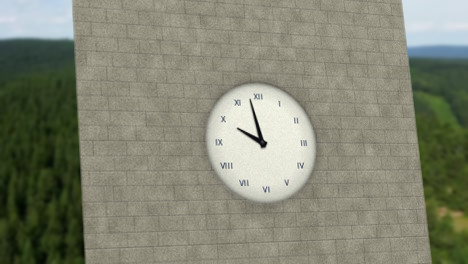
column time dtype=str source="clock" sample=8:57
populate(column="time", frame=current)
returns 9:58
